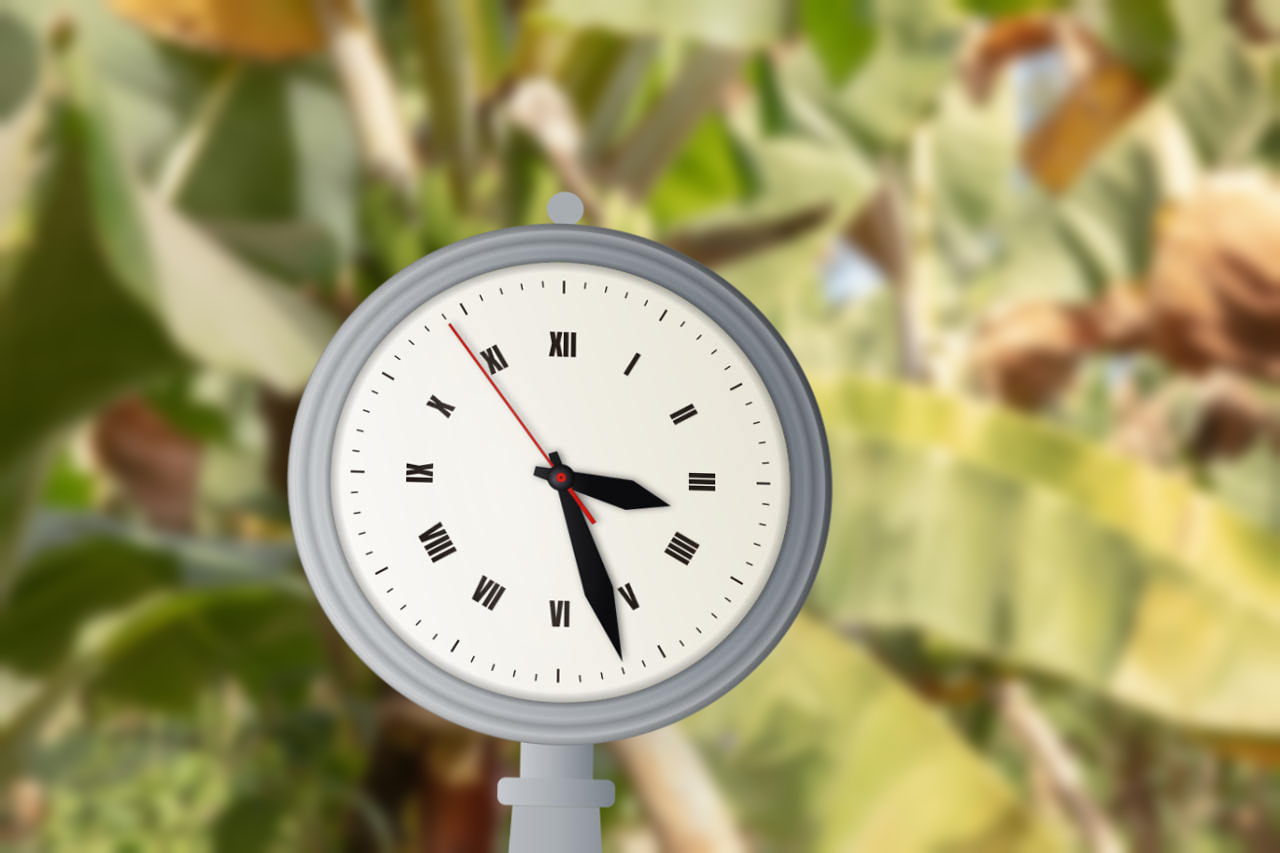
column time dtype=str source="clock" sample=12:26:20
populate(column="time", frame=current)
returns 3:26:54
